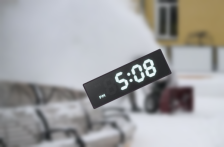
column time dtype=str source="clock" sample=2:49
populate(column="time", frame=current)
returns 5:08
